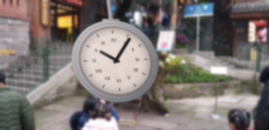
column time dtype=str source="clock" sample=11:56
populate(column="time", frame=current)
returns 10:06
